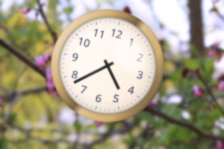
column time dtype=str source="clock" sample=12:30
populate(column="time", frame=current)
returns 4:38
